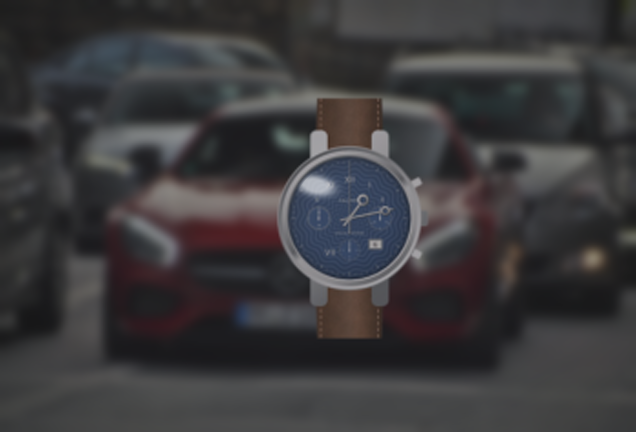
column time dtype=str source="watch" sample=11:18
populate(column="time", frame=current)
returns 1:13
